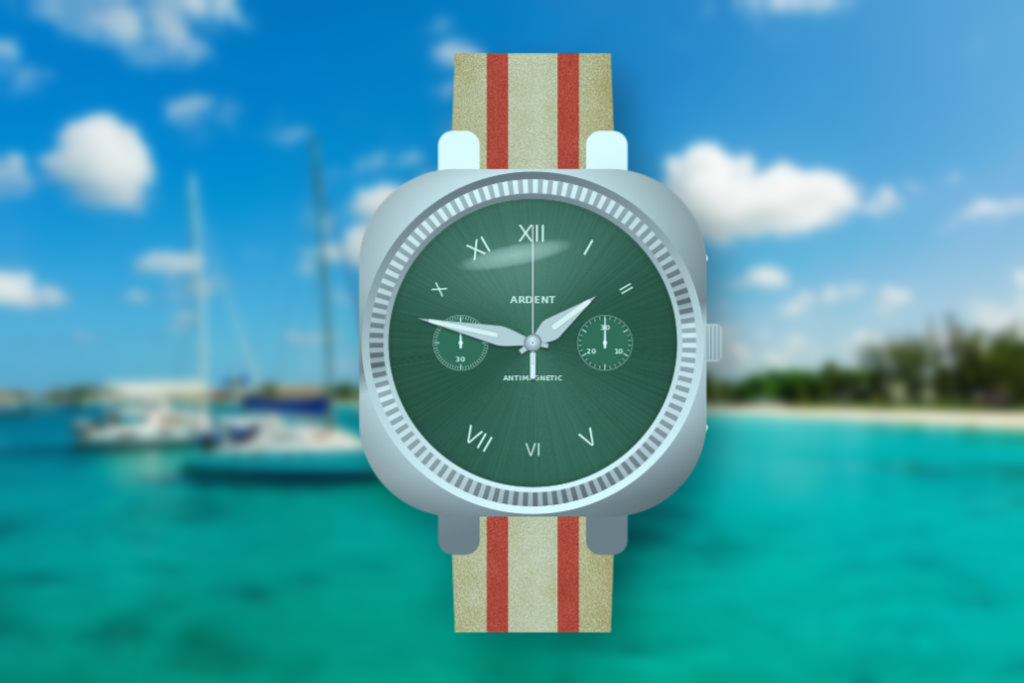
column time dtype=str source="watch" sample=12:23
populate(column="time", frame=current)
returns 1:47
